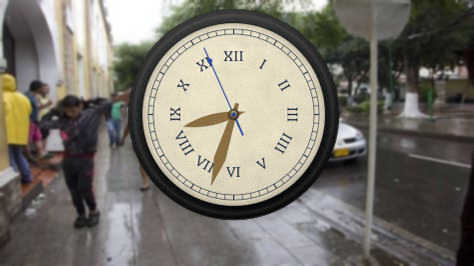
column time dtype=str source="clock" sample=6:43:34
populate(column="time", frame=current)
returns 8:32:56
